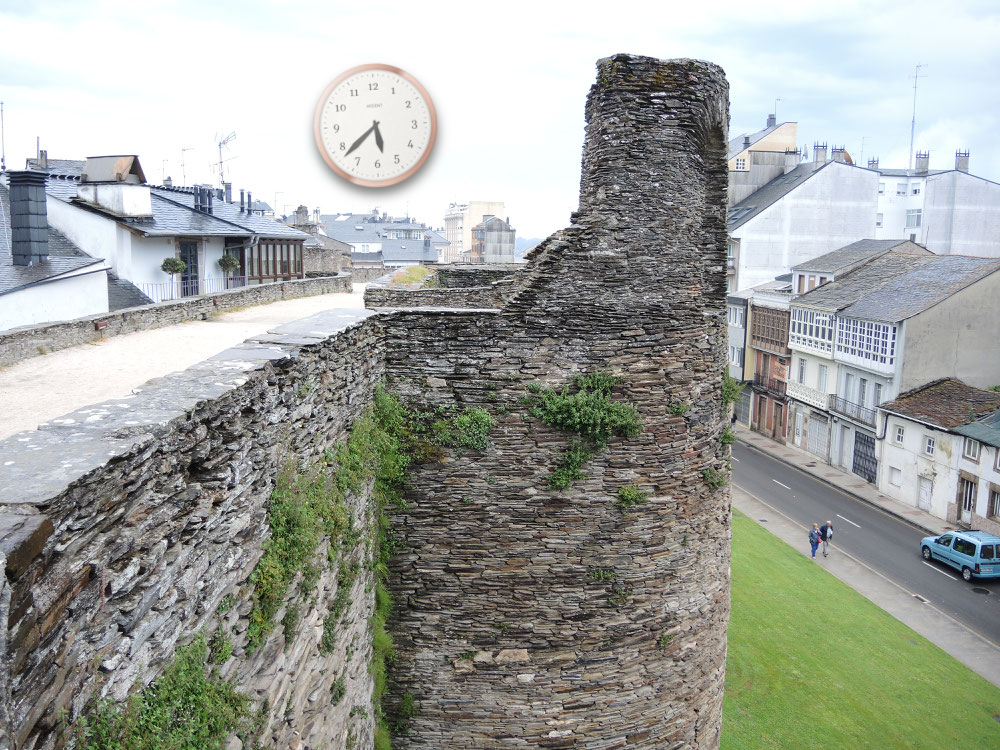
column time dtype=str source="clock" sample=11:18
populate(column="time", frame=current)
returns 5:38
